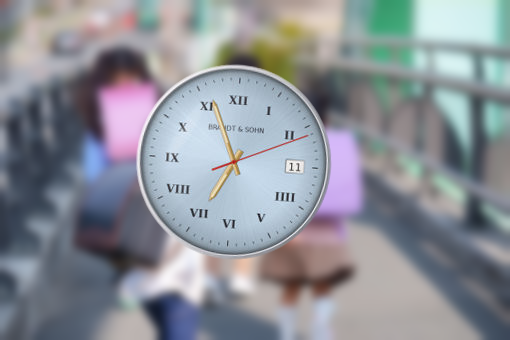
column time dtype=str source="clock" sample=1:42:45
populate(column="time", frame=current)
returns 6:56:11
